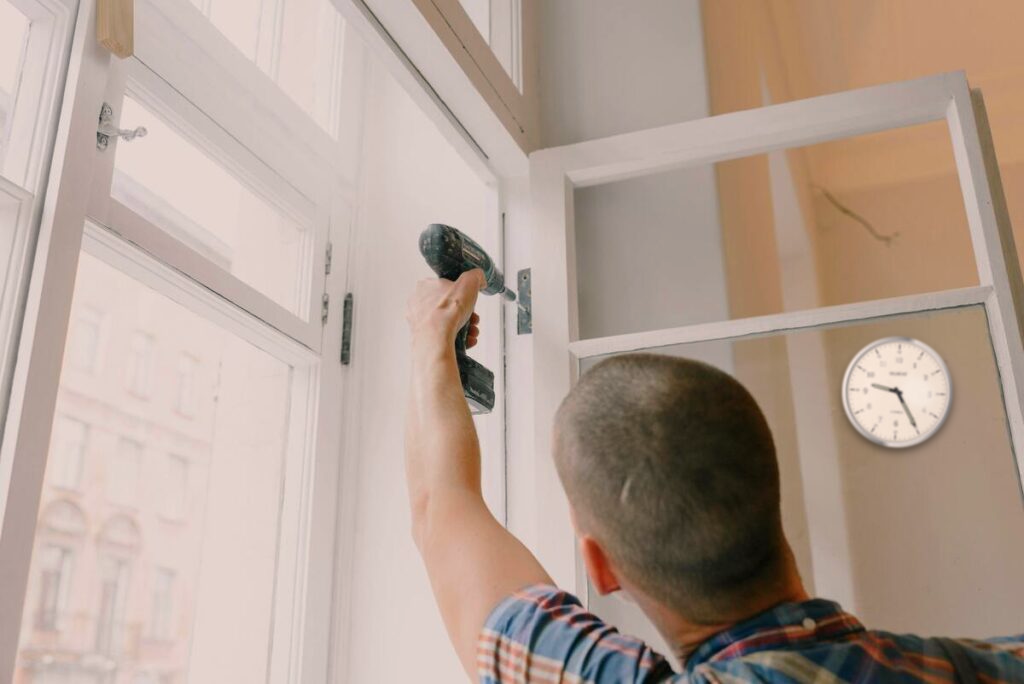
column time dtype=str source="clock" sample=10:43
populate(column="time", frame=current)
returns 9:25
